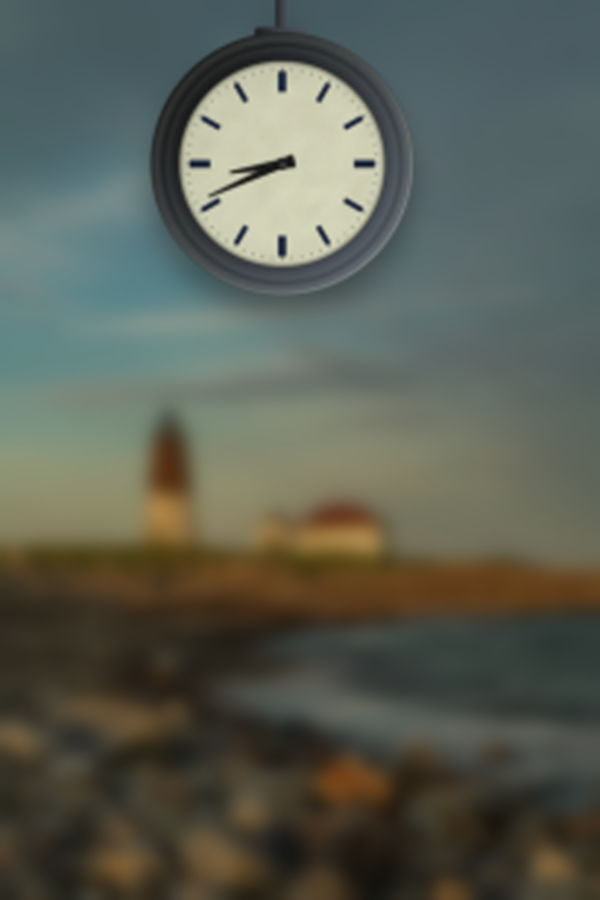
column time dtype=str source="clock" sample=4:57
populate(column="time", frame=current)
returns 8:41
